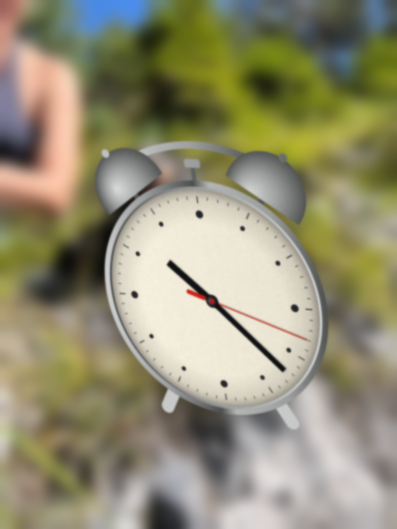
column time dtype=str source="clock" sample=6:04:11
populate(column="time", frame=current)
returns 10:22:18
